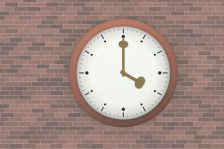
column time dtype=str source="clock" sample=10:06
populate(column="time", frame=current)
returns 4:00
